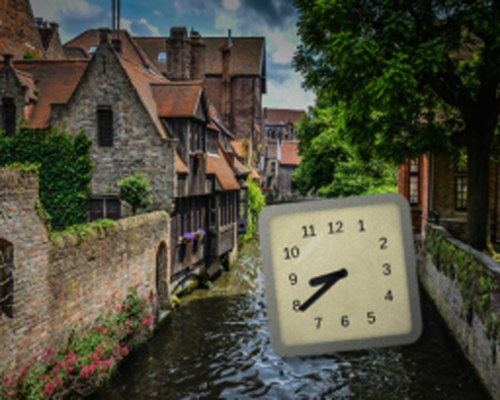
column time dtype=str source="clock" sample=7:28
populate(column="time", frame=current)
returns 8:39
